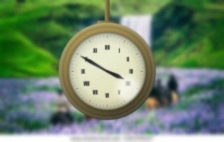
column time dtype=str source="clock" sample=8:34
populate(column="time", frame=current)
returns 3:50
